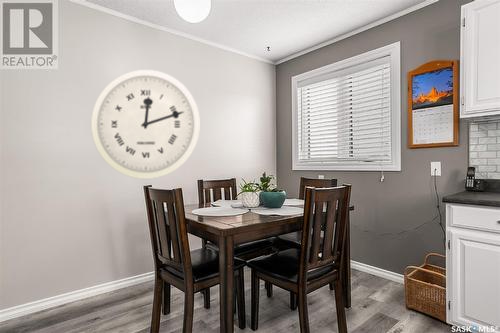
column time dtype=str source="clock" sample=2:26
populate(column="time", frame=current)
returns 12:12
